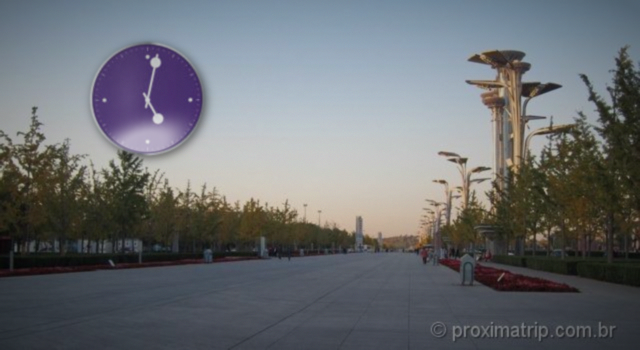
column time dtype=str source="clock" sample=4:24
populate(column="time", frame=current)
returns 5:02
